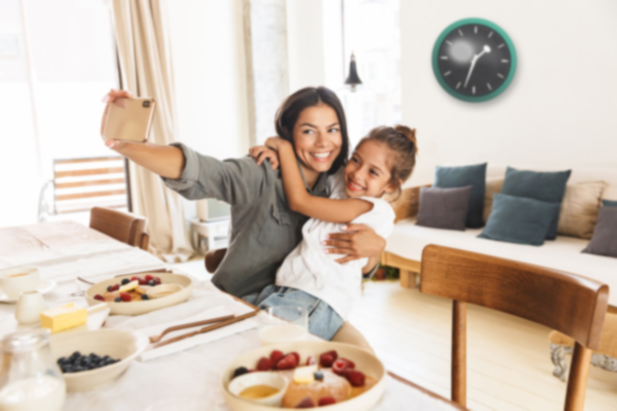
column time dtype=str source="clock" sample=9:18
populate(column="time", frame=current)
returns 1:33
